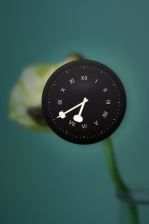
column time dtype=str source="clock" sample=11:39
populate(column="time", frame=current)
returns 6:40
